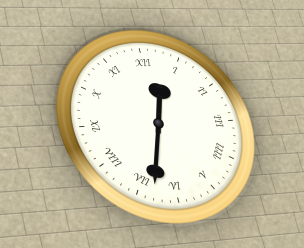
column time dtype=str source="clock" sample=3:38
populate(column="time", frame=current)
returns 12:33
